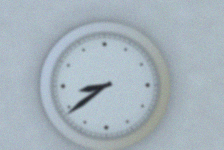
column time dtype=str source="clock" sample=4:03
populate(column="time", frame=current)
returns 8:39
